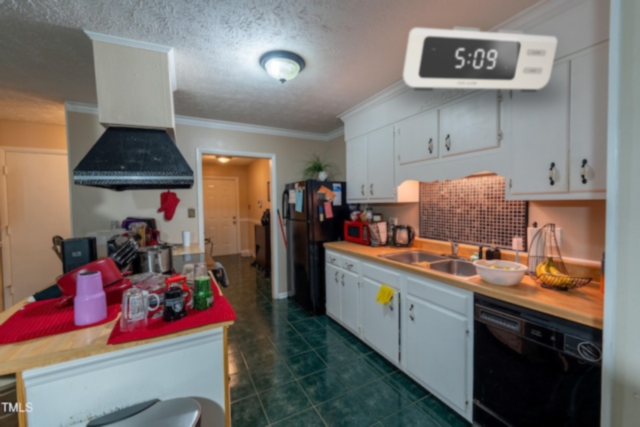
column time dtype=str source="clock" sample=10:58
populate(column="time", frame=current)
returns 5:09
